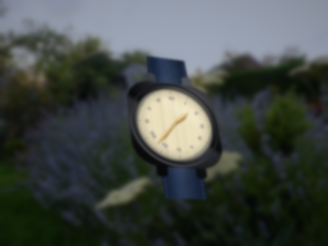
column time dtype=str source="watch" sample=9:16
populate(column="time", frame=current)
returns 1:37
